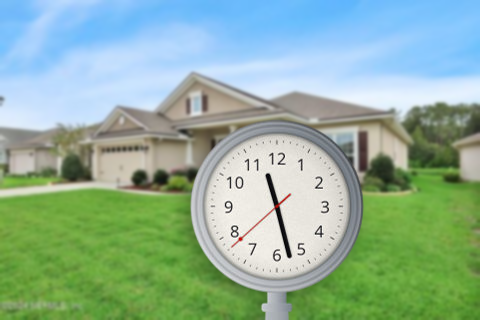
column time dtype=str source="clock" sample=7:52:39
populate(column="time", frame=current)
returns 11:27:38
